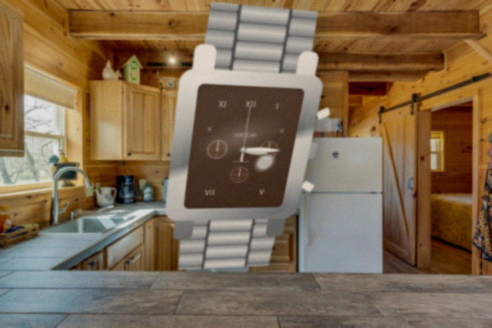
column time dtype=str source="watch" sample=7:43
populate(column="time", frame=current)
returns 3:15
